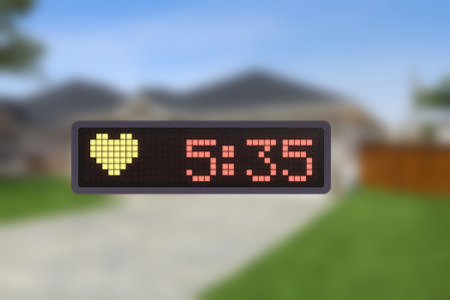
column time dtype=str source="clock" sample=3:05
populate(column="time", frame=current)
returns 5:35
